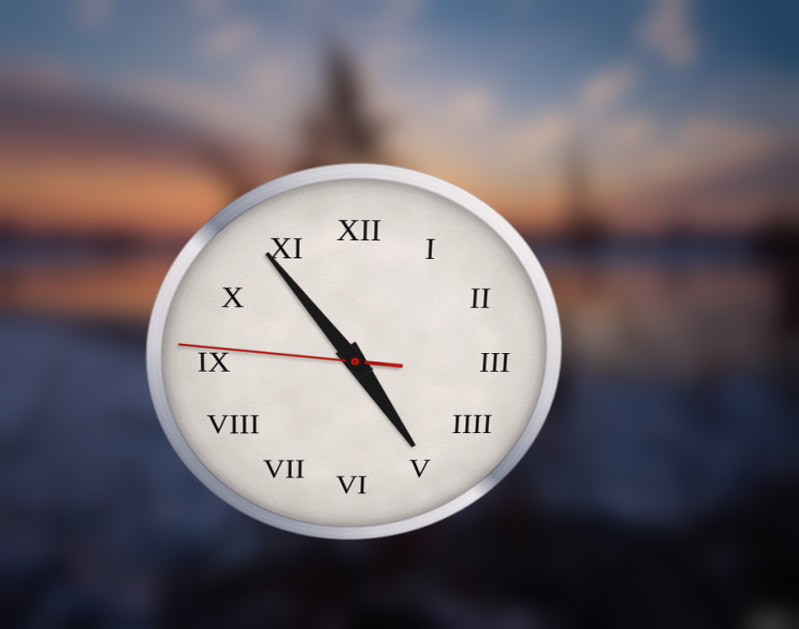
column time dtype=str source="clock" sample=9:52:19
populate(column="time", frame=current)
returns 4:53:46
